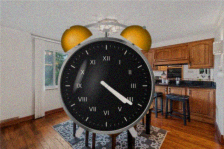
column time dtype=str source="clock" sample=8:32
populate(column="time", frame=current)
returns 4:21
